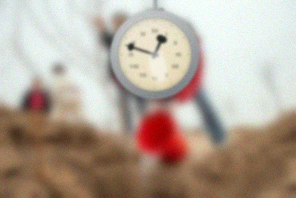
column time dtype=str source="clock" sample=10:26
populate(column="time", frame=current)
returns 12:48
